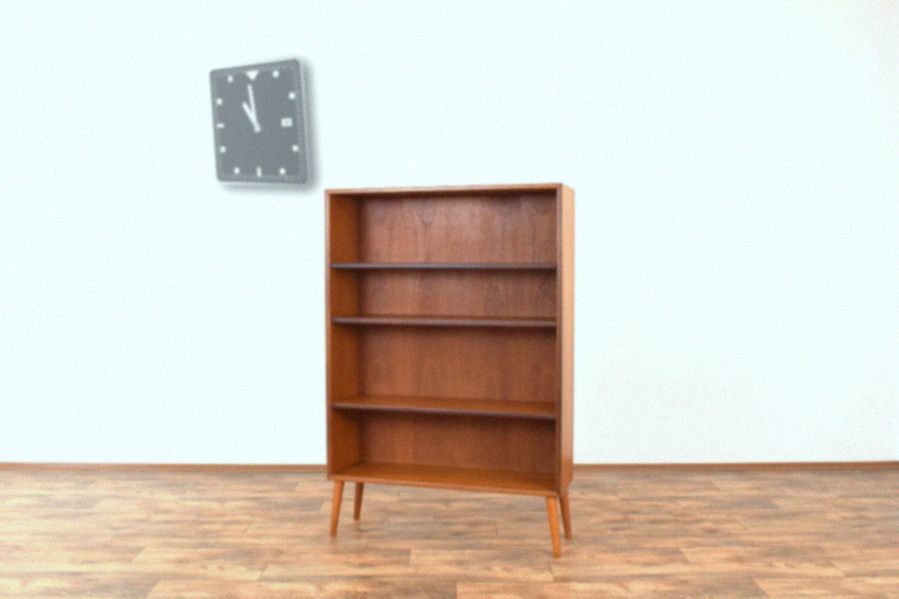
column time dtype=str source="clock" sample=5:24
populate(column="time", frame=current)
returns 10:59
